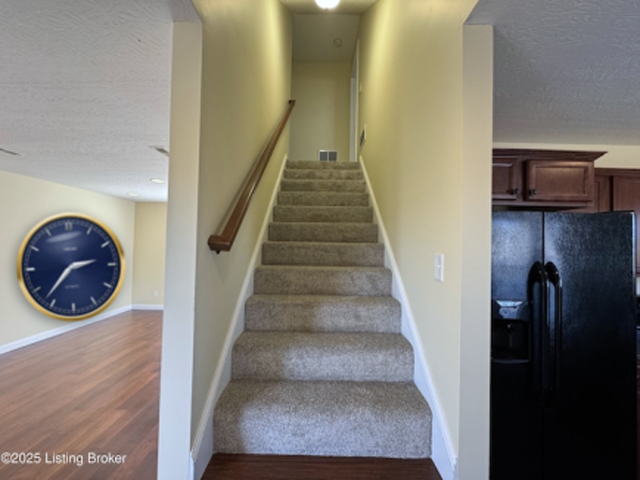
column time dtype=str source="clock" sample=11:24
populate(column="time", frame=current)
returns 2:37
